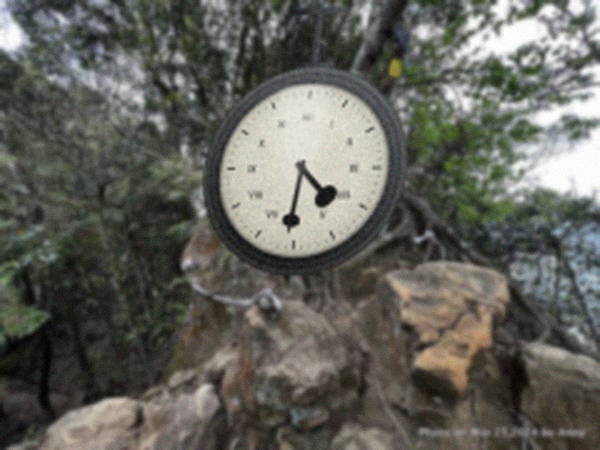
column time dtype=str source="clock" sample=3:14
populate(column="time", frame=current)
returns 4:31
